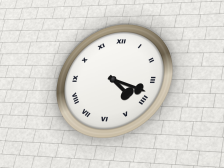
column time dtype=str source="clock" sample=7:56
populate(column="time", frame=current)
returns 4:18
